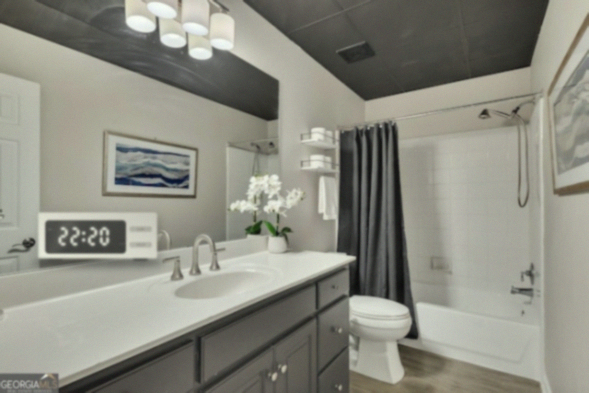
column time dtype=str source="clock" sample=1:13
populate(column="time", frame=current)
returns 22:20
